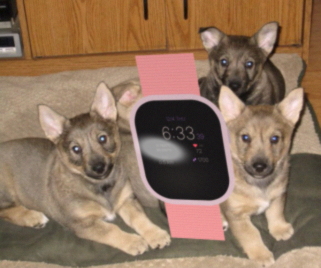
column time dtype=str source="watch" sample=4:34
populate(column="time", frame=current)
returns 6:33
